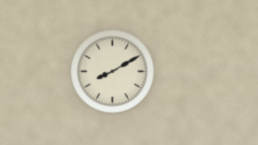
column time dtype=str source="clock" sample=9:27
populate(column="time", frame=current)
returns 8:10
